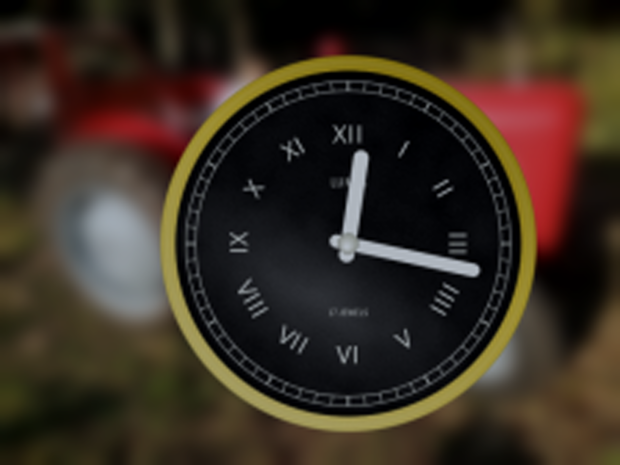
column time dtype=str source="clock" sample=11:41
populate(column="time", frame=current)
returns 12:17
